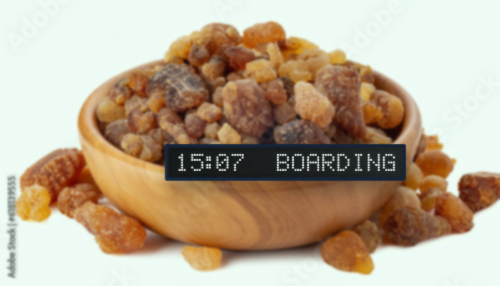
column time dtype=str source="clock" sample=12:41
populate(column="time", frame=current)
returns 15:07
